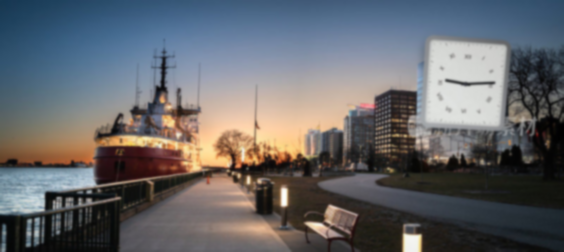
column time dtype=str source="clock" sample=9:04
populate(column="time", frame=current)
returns 9:14
